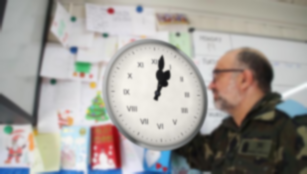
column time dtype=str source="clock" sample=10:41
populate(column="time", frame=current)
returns 1:02
